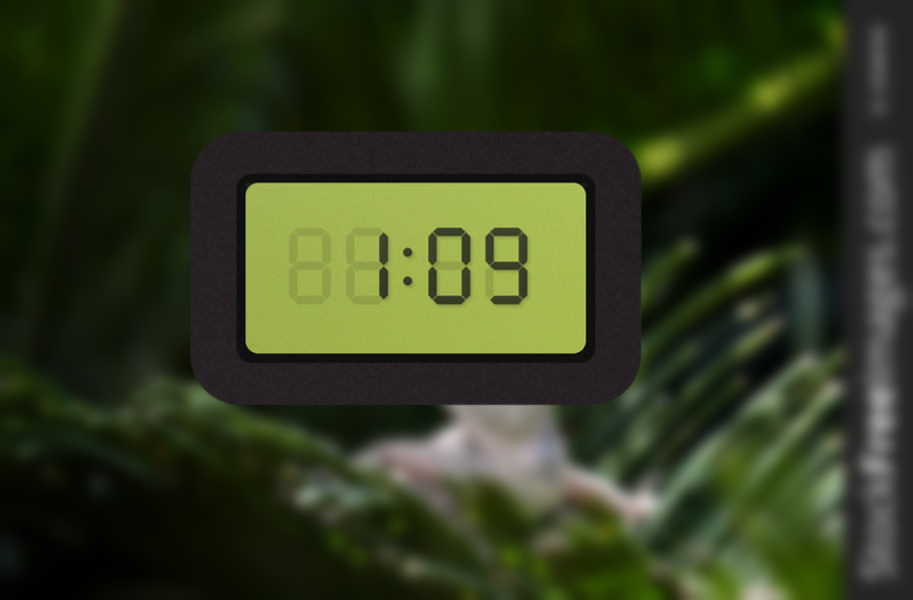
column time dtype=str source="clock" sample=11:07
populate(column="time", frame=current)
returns 1:09
